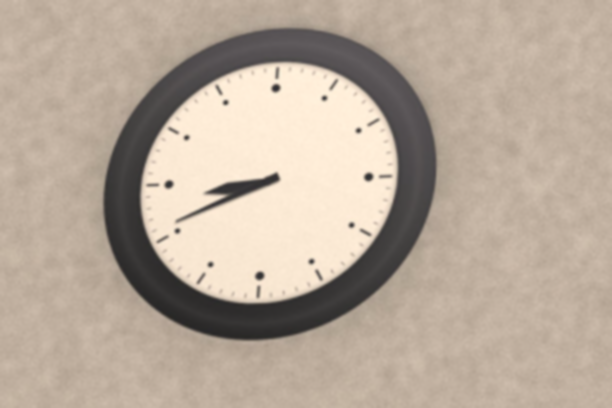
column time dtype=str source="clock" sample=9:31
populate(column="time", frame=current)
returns 8:41
